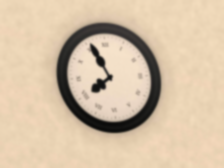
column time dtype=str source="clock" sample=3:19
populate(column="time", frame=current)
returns 7:56
